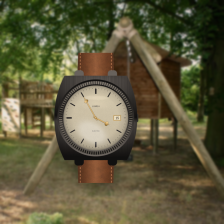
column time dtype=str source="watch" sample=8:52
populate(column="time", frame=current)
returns 3:55
